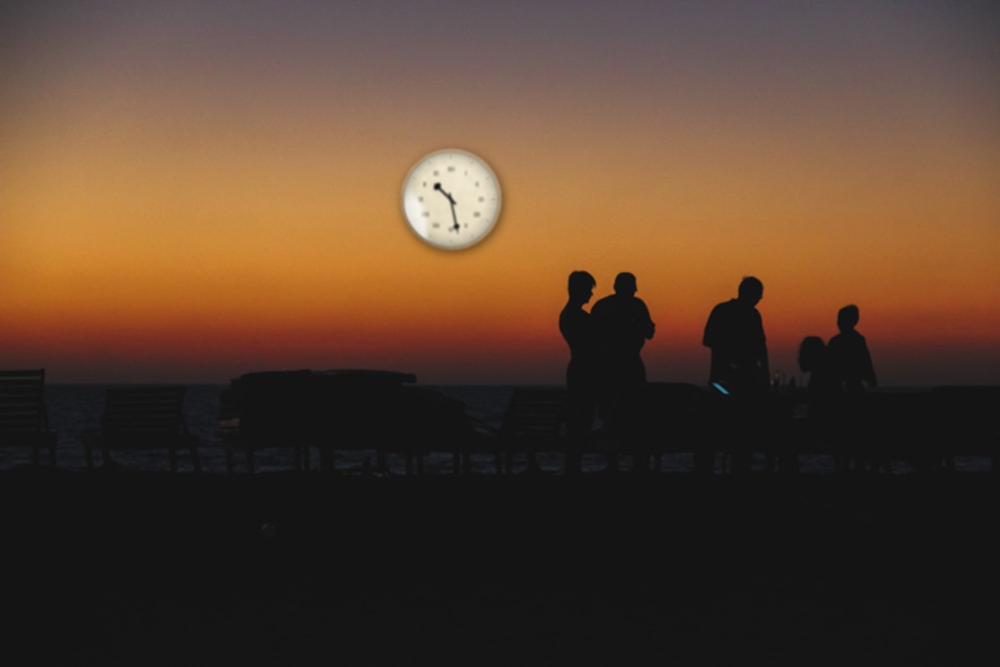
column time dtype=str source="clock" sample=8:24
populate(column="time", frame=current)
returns 10:28
